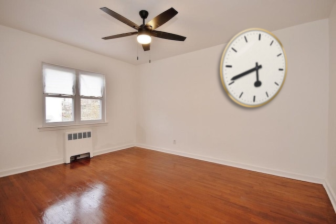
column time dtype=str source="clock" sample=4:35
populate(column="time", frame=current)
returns 5:41
